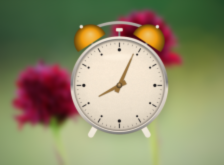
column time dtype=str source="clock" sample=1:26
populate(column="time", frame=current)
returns 8:04
